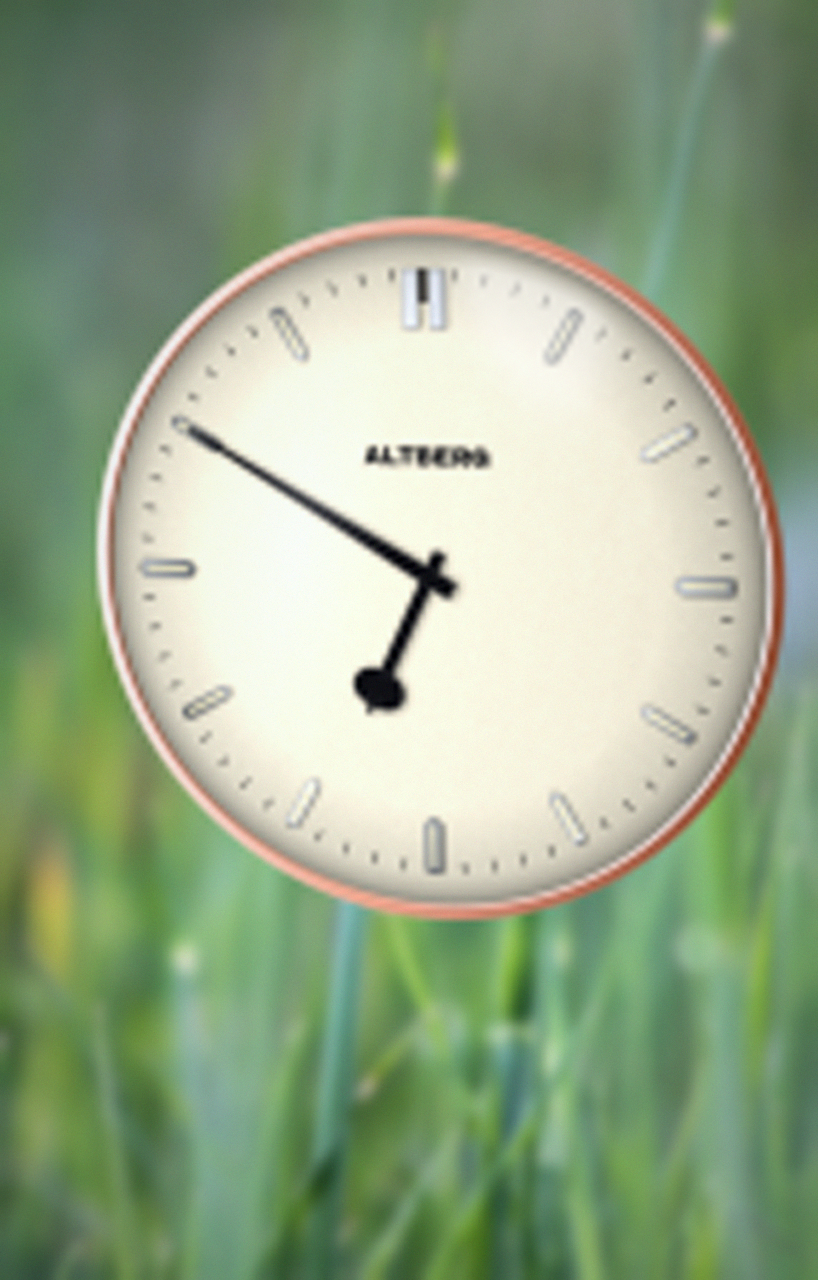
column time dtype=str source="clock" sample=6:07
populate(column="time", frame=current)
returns 6:50
